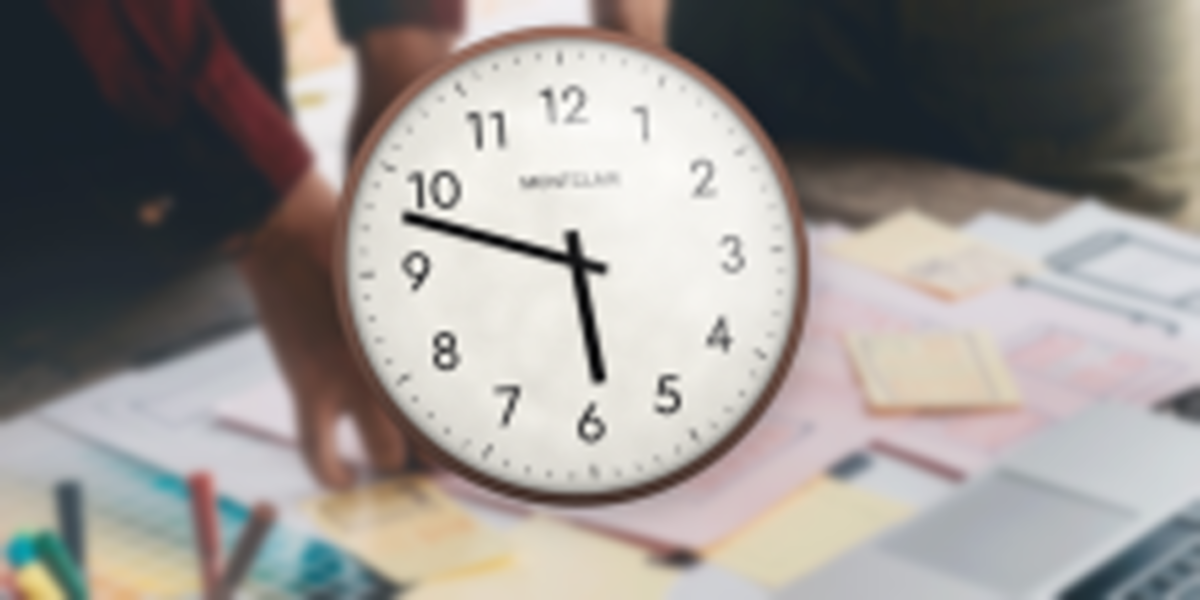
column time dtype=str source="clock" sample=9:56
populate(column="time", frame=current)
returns 5:48
